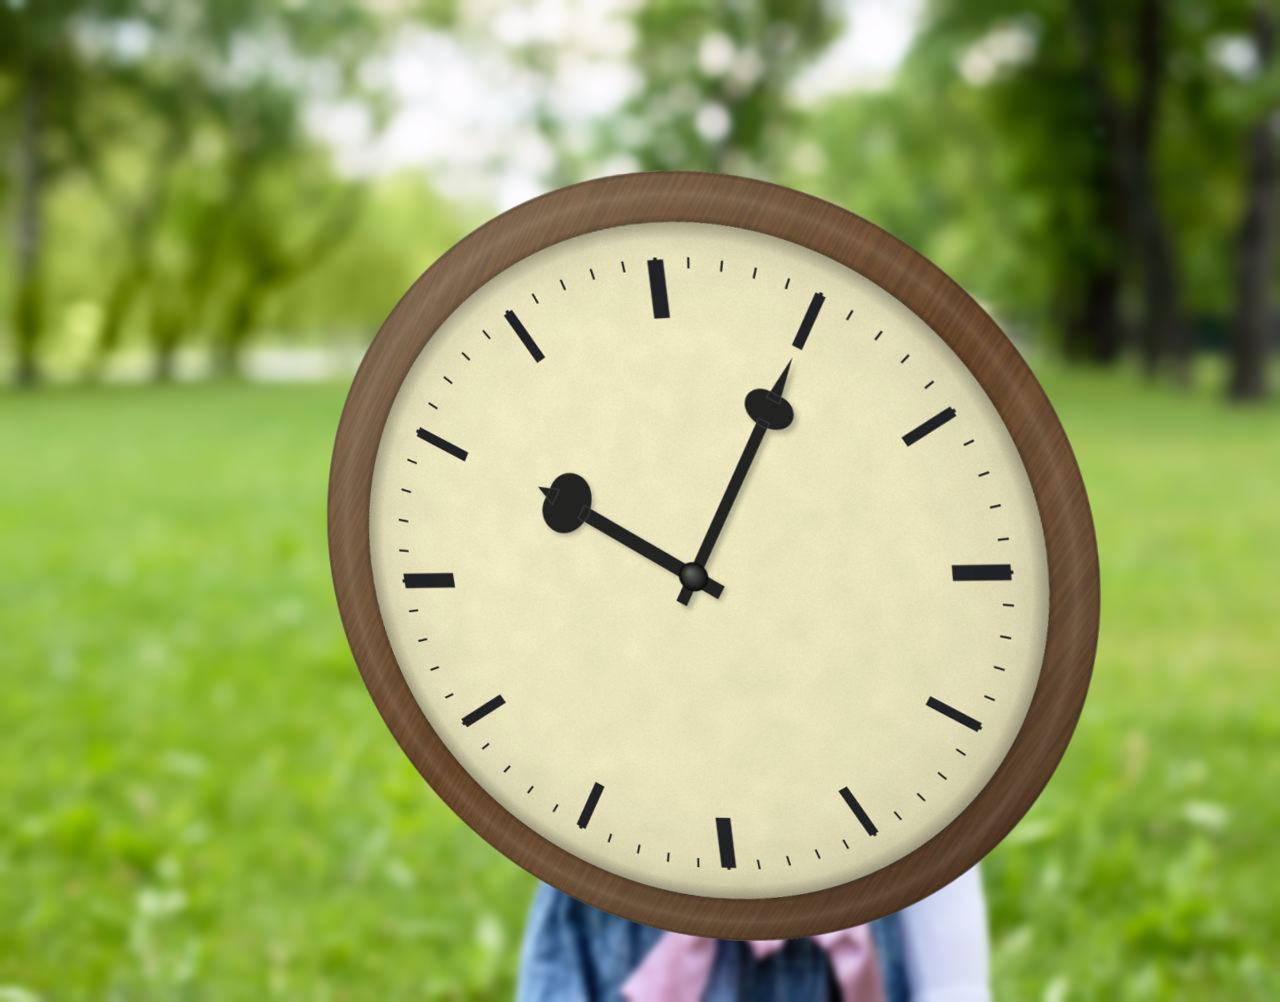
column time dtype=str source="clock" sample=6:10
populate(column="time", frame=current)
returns 10:05
